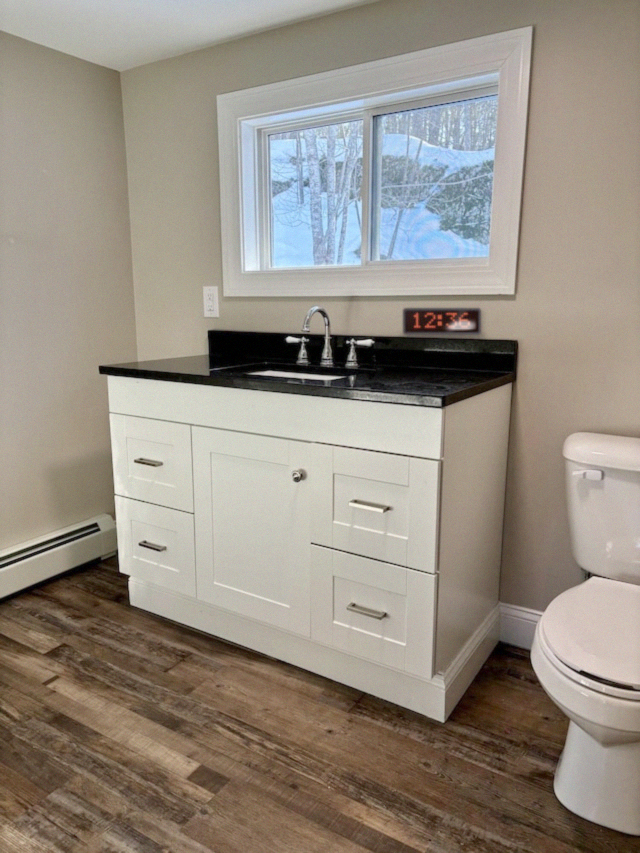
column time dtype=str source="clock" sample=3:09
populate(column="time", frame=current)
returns 12:36
